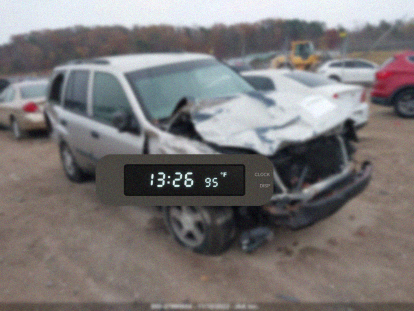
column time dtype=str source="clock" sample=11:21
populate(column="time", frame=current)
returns 13:26
